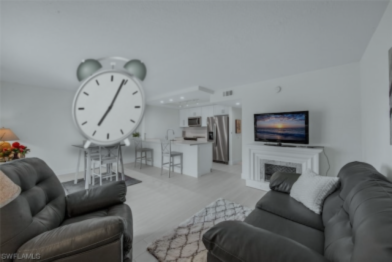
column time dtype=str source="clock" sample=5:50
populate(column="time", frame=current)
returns 7:04
